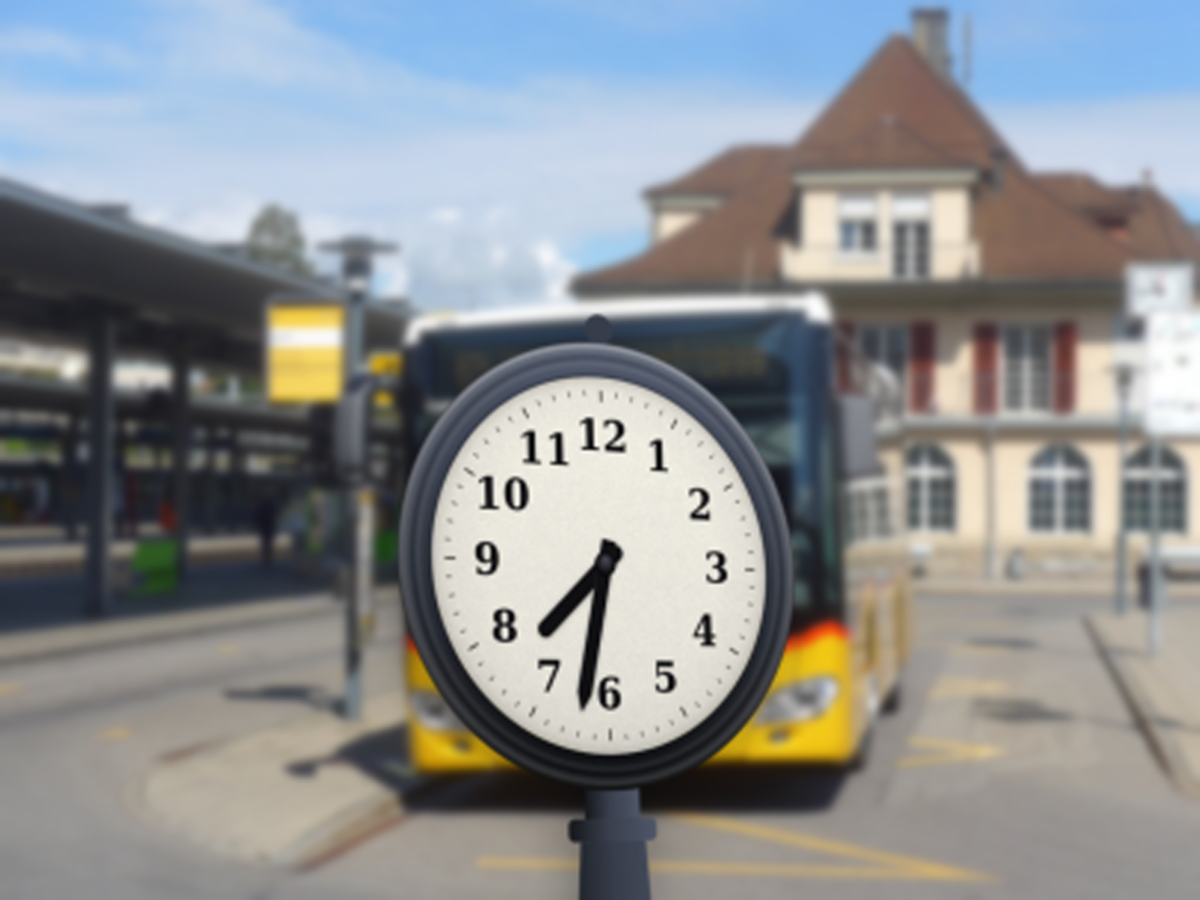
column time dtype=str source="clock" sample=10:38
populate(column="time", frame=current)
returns 7:32
